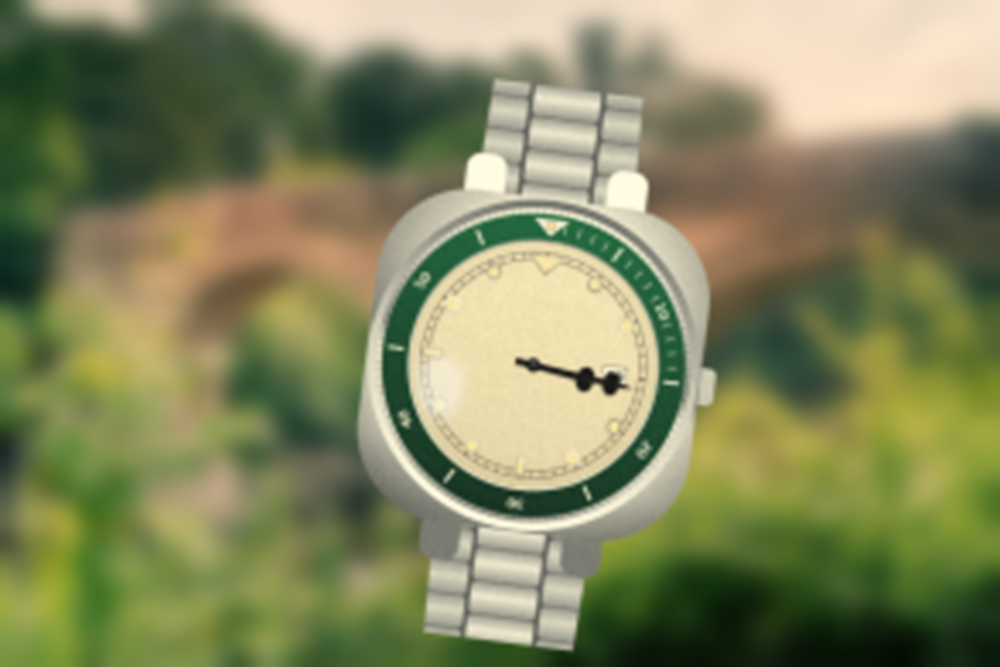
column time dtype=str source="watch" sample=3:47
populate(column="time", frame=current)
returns 3:16
